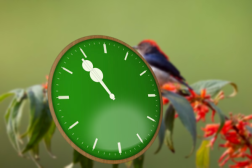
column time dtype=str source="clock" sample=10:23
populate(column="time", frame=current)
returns 10:54
